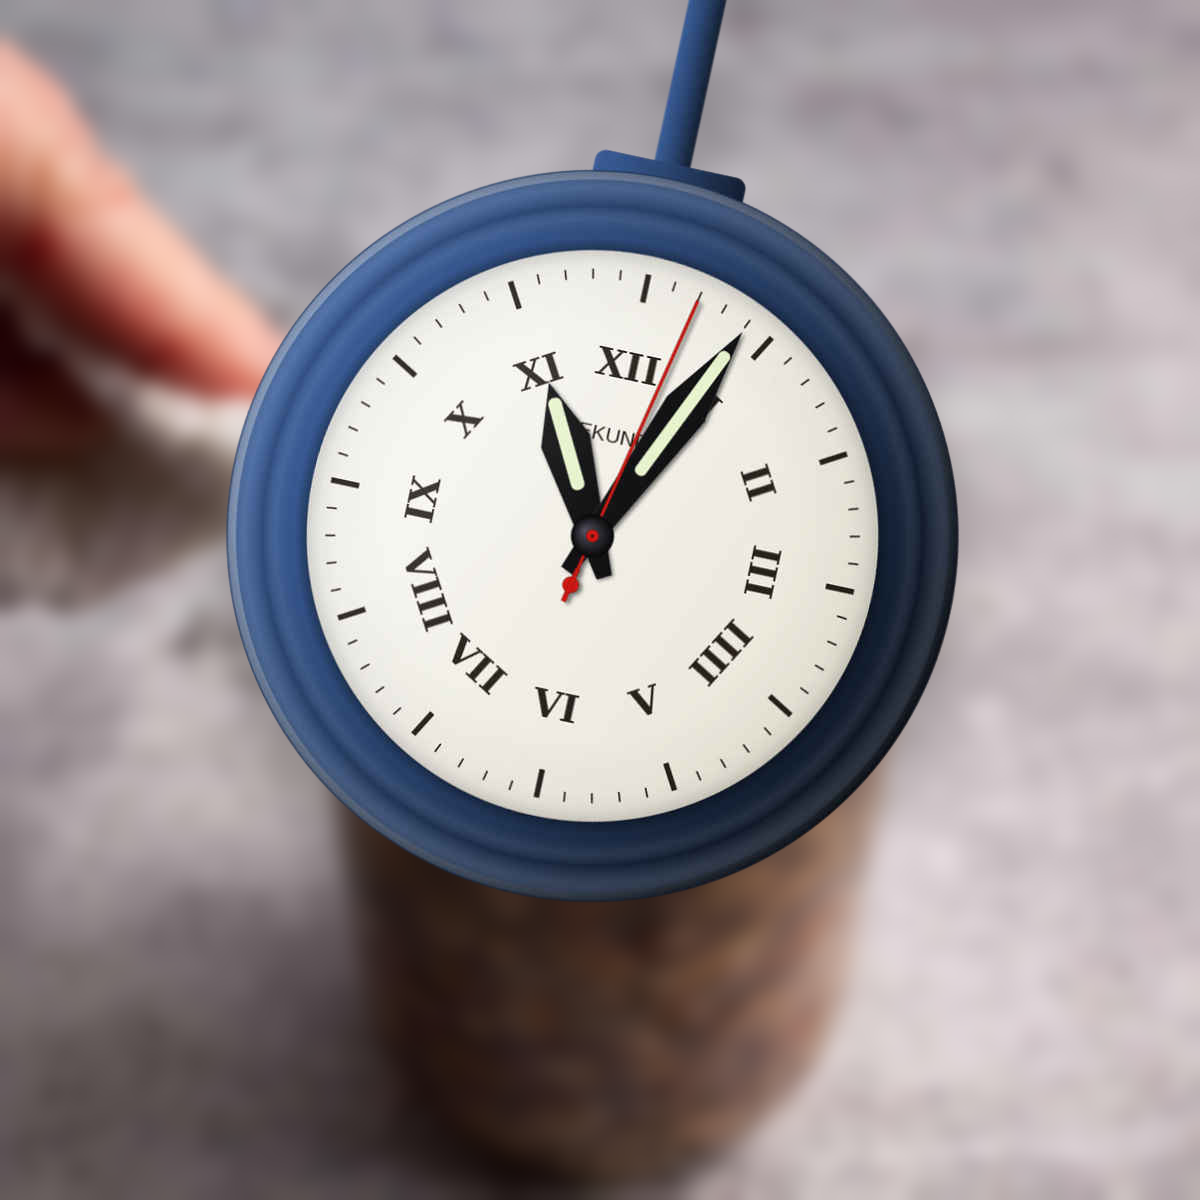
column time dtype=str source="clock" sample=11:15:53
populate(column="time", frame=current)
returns 11:04:02
